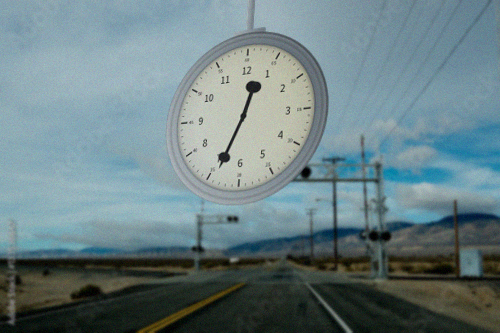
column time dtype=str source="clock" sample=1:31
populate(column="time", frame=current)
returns 12:34
